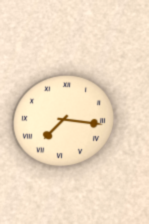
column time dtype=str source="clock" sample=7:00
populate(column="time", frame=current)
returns 7:16
